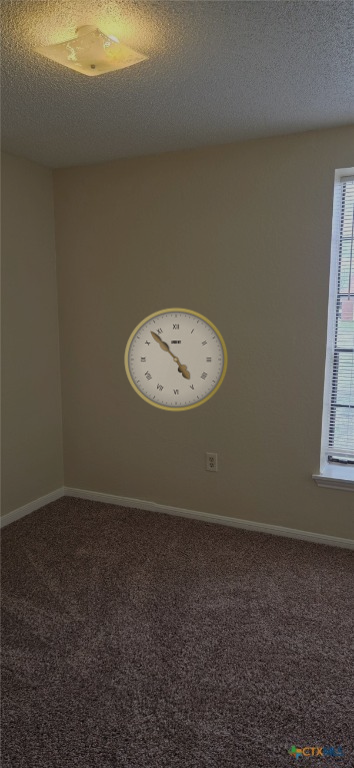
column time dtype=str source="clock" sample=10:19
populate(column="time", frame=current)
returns 4:53
